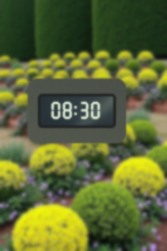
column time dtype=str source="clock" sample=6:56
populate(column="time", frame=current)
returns 8:30
